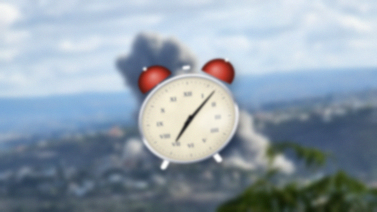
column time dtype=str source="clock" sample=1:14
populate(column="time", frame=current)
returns 7:07
